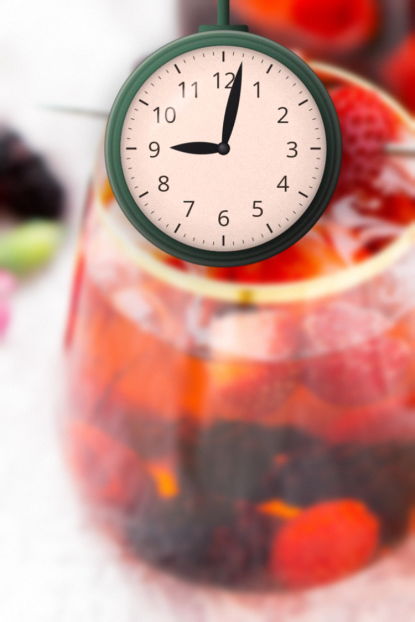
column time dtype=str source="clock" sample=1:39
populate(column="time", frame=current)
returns 9:02
